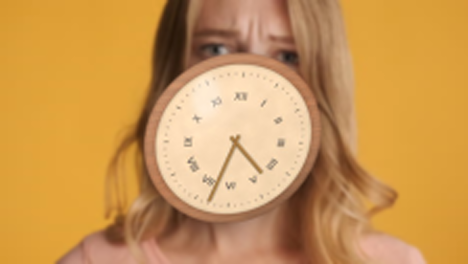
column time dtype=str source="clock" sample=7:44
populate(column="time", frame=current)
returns 4:33
